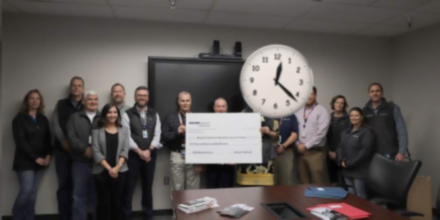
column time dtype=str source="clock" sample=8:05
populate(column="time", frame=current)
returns 12:22
